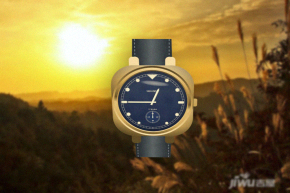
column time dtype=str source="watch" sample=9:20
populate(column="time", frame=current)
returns 12:45
